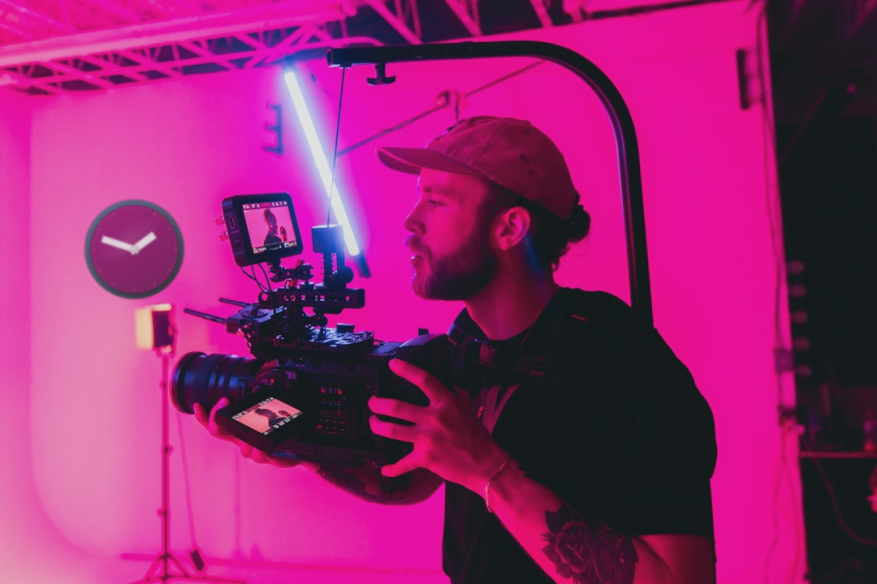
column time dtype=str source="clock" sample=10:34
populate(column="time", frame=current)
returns 1:48
